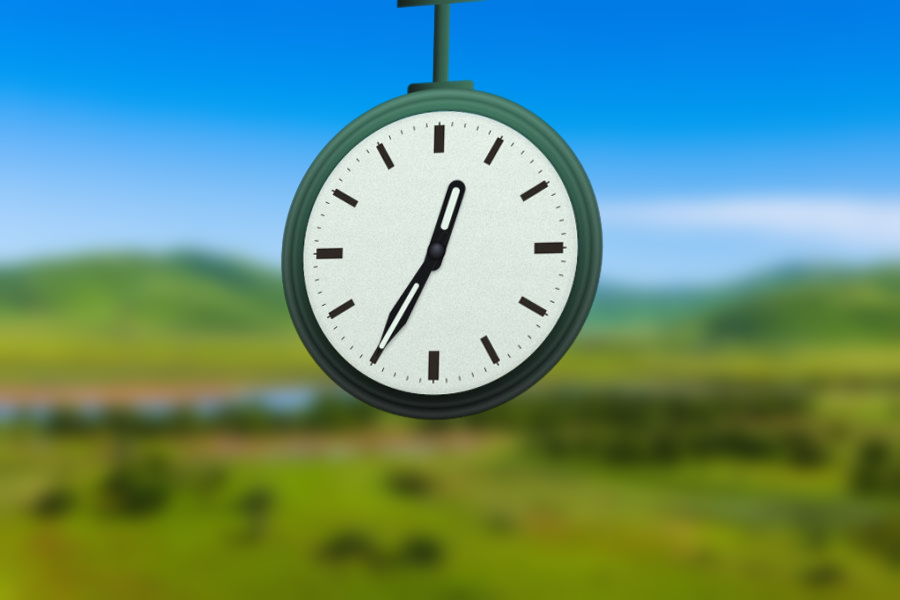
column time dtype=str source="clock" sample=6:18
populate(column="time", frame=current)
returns 12:35
